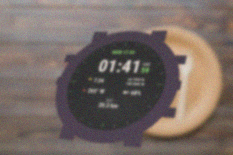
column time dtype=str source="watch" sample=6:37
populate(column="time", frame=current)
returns 1:41
